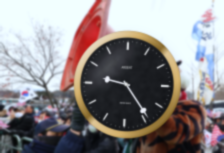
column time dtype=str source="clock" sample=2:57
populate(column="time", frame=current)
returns 9:24
